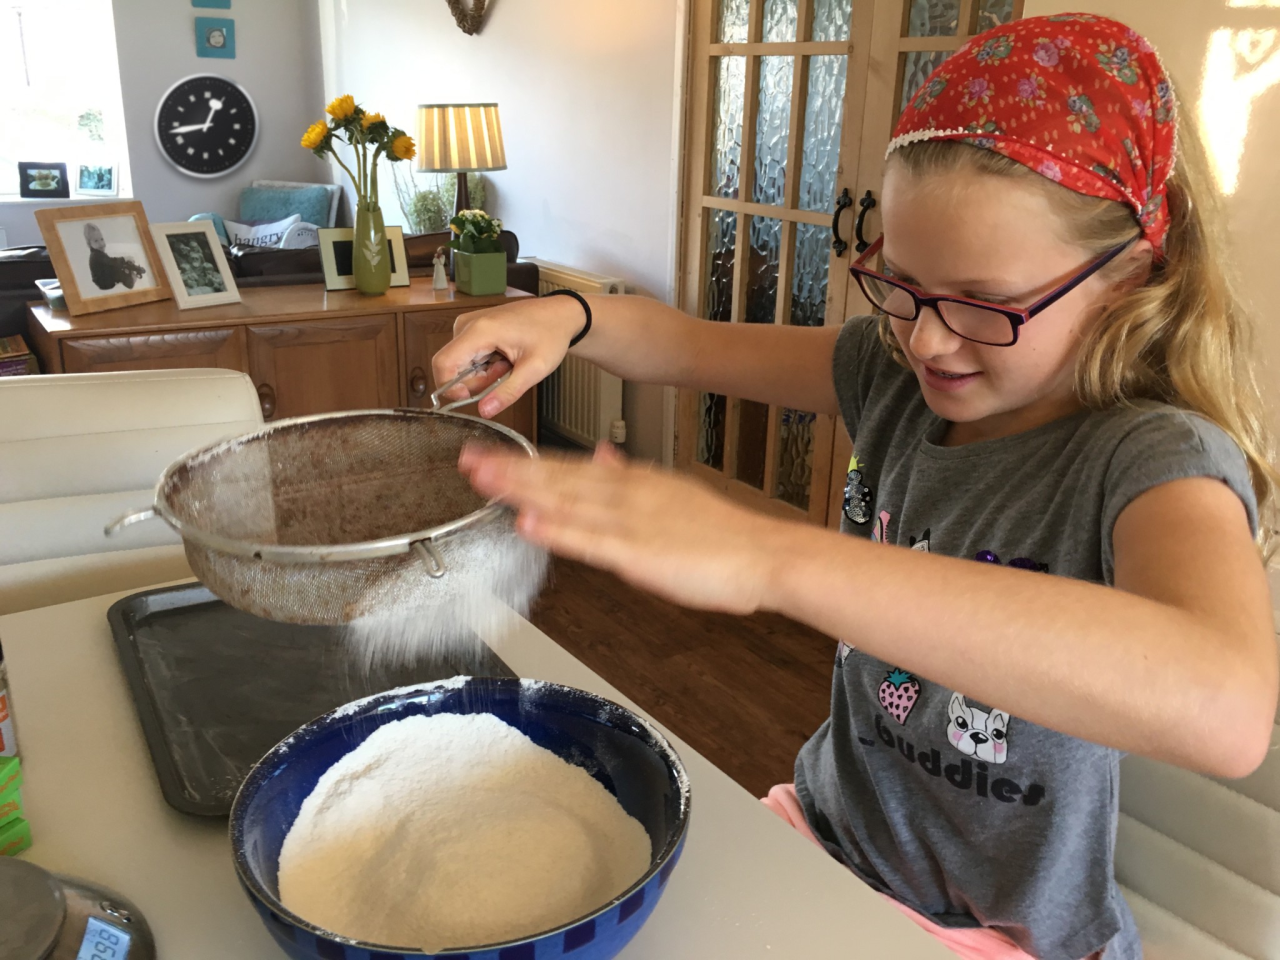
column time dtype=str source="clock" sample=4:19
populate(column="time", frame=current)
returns 12:43
